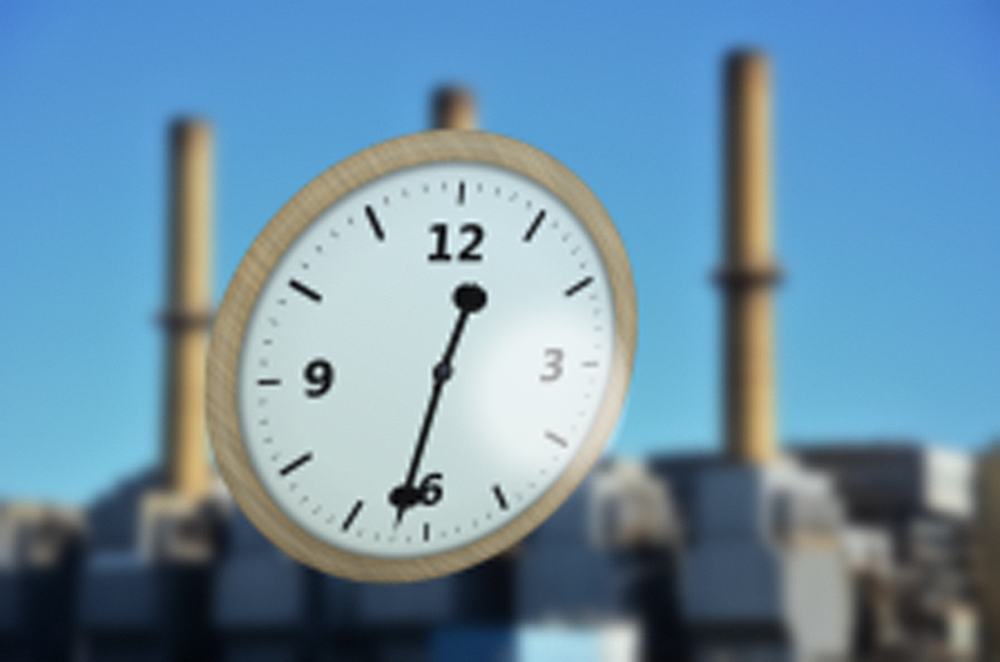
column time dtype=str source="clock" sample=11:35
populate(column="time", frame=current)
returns 12:32
